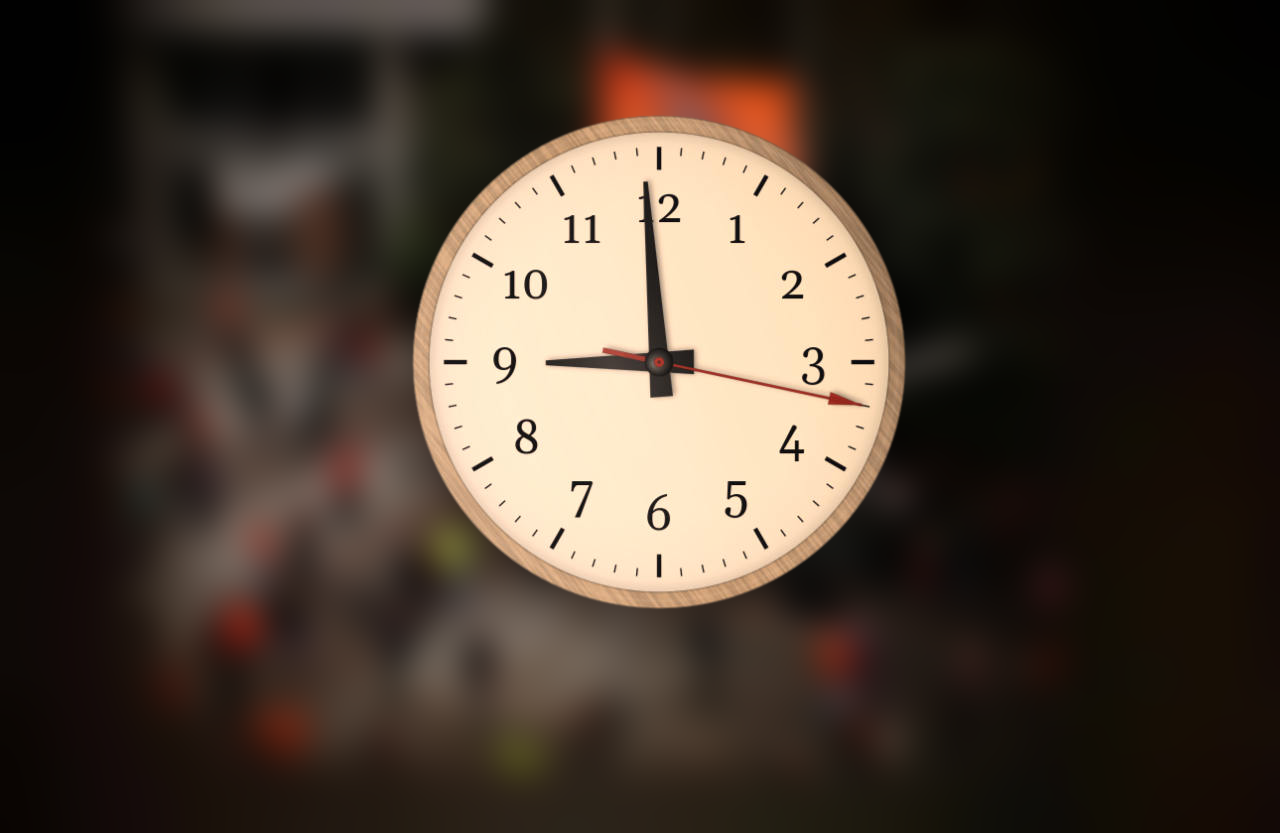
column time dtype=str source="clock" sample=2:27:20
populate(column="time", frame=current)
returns 8:59:17
